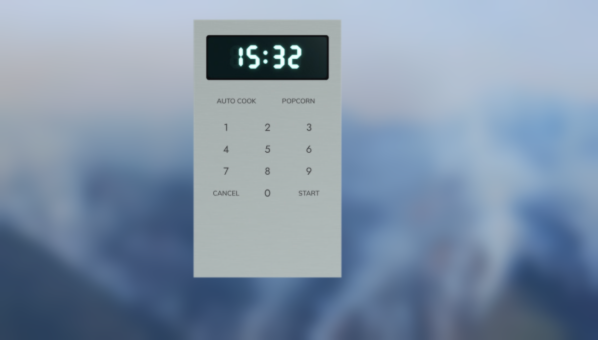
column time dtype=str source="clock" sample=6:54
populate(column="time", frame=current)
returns 15:32
